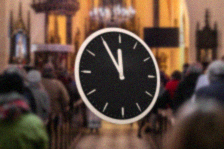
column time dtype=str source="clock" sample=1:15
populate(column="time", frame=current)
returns 11:55
